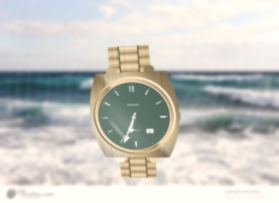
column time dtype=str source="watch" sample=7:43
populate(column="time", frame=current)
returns 6:34
